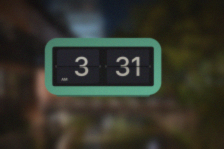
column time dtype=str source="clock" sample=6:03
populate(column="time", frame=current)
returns 3:31
